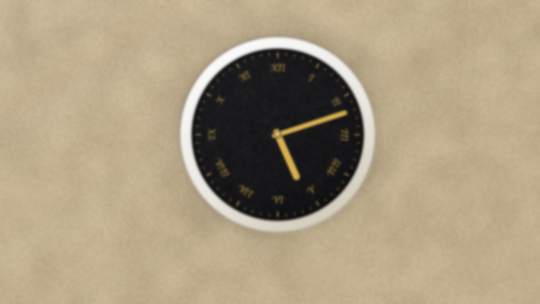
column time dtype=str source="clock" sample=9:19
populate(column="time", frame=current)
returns 5:12
